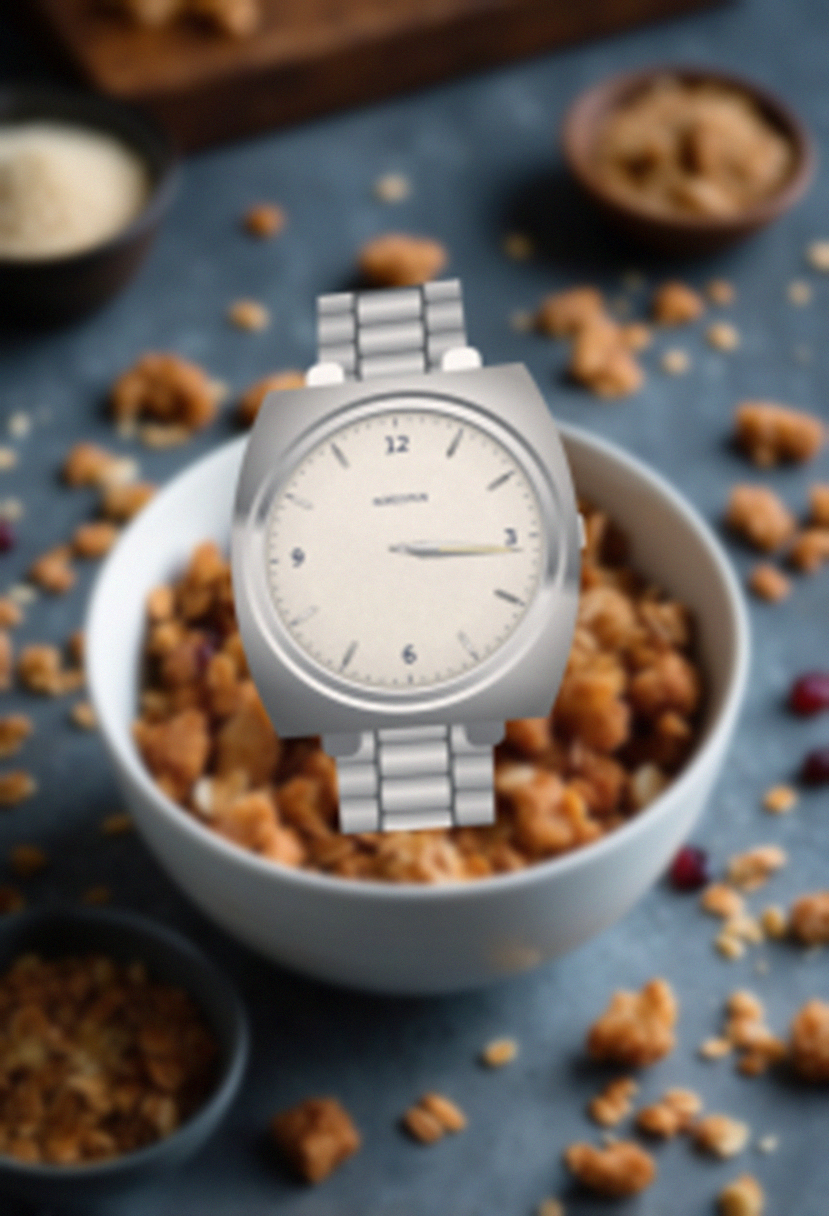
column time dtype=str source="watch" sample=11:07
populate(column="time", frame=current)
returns 3:16
